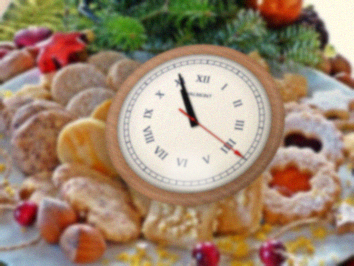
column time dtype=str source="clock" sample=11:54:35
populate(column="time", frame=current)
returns 10:55:20
